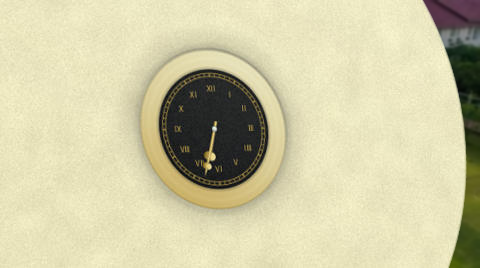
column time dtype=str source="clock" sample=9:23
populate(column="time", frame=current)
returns 6:33
